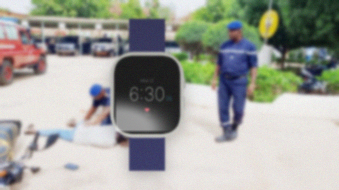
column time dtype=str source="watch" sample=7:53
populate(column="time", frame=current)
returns 6:30
